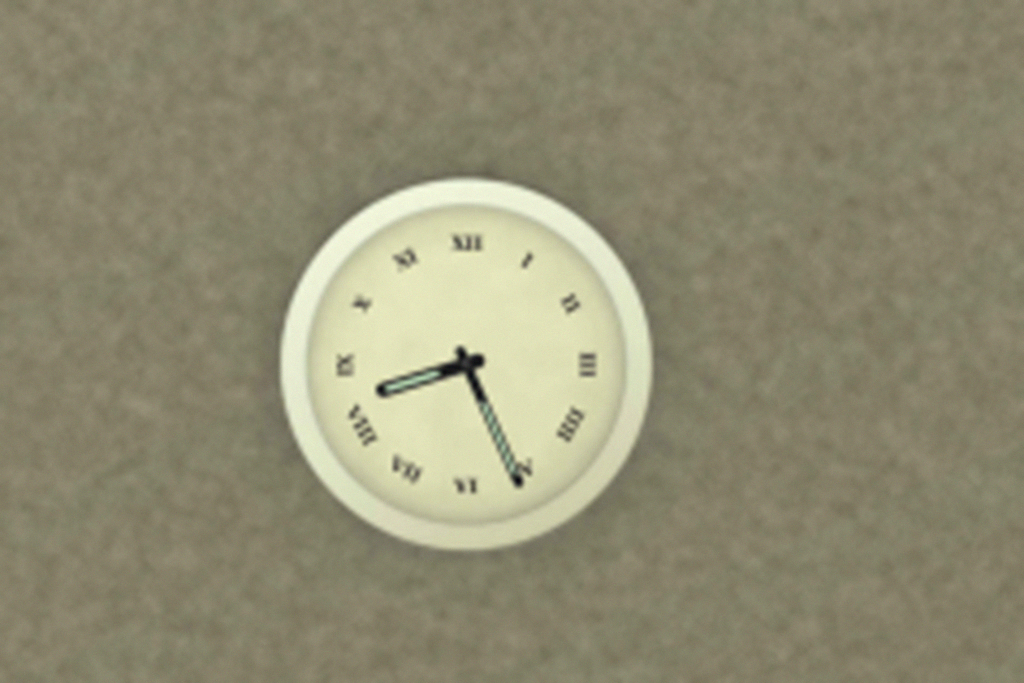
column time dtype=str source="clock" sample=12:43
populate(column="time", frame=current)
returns 8:26
